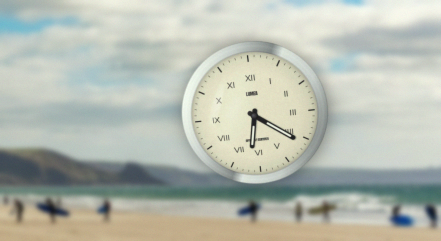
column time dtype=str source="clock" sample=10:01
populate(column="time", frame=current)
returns 6:21
